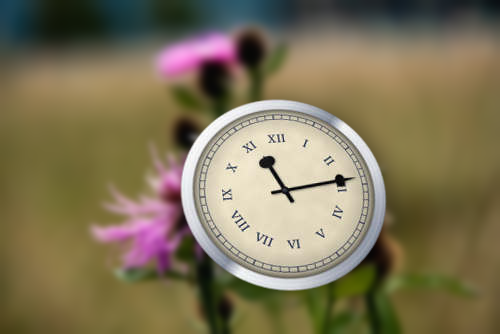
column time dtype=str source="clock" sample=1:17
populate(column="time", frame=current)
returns 11:14
